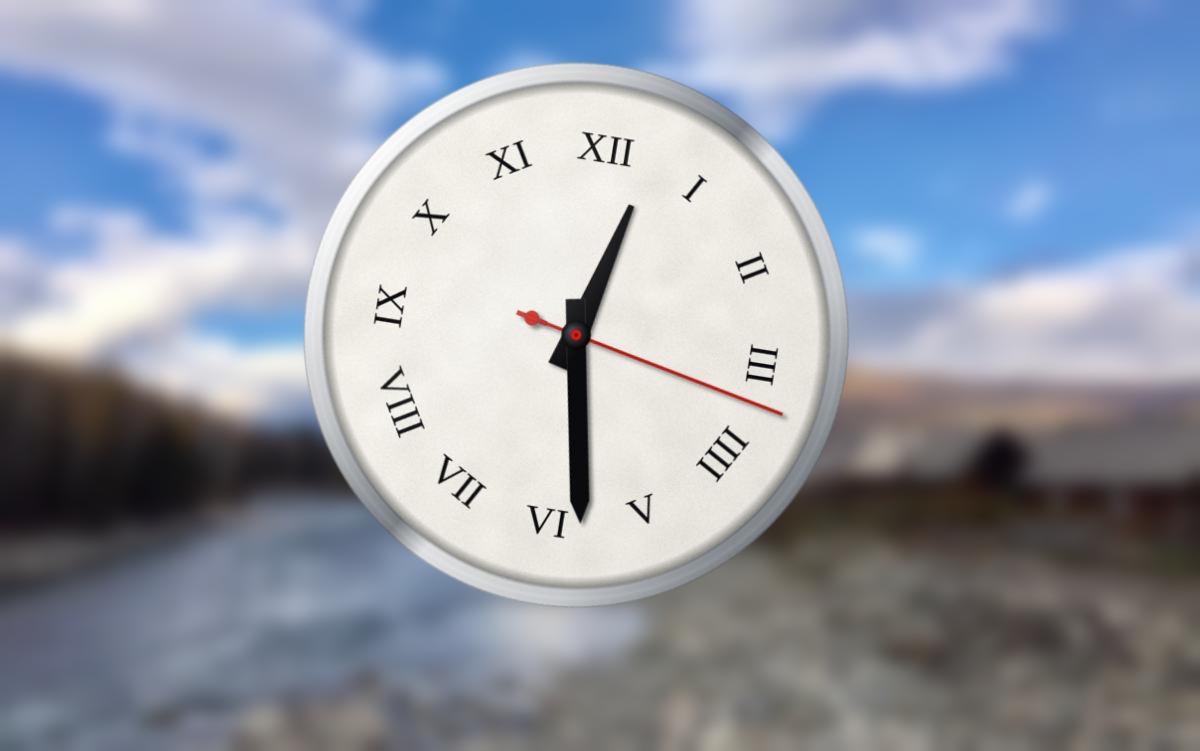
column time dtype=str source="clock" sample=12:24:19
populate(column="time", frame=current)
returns 12:28:17
